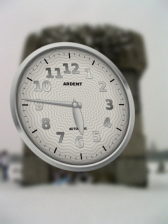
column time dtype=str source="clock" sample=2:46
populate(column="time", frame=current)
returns 5:46
